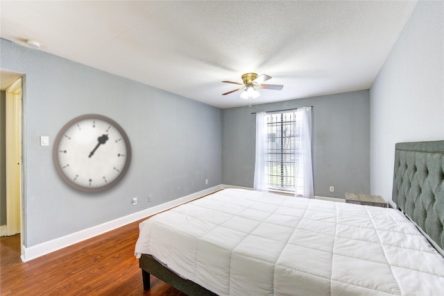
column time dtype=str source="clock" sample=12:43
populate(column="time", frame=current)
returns 1:06
